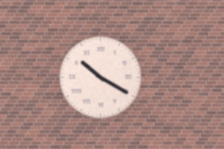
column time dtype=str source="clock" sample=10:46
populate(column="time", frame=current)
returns 10:20
